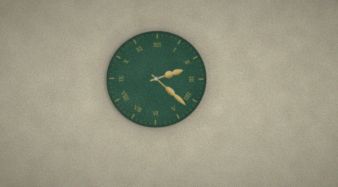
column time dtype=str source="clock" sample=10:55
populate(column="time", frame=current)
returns 2:22
